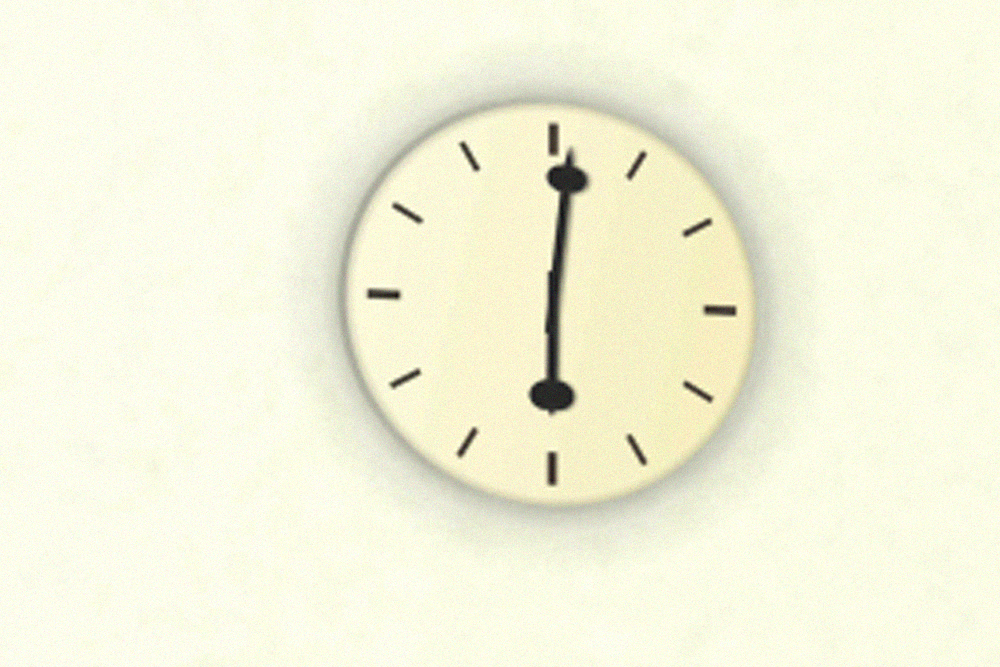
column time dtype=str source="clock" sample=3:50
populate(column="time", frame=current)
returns 6:01
